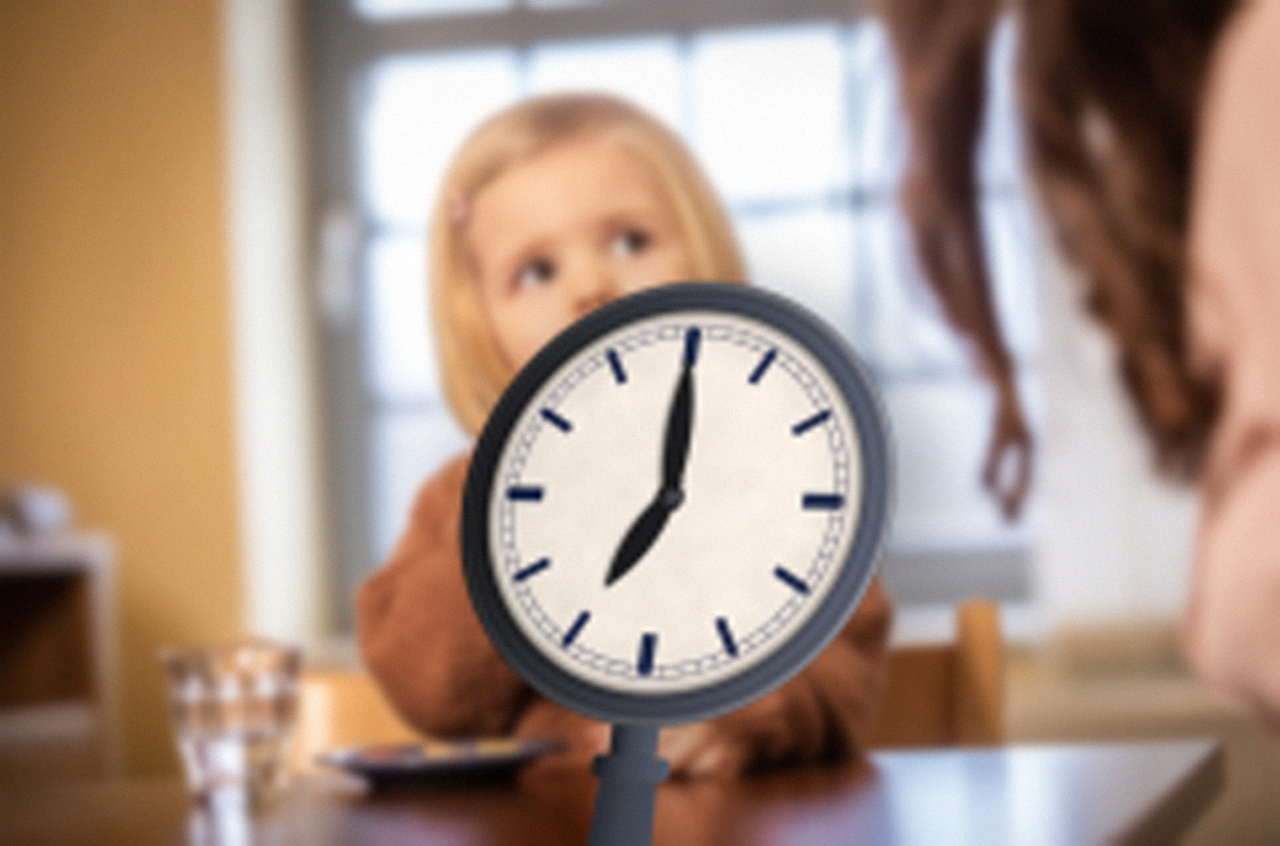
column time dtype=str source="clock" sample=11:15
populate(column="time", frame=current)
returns 7:00
